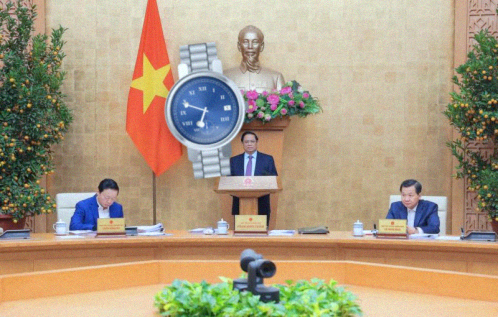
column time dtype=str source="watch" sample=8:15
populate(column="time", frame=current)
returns 6:49
